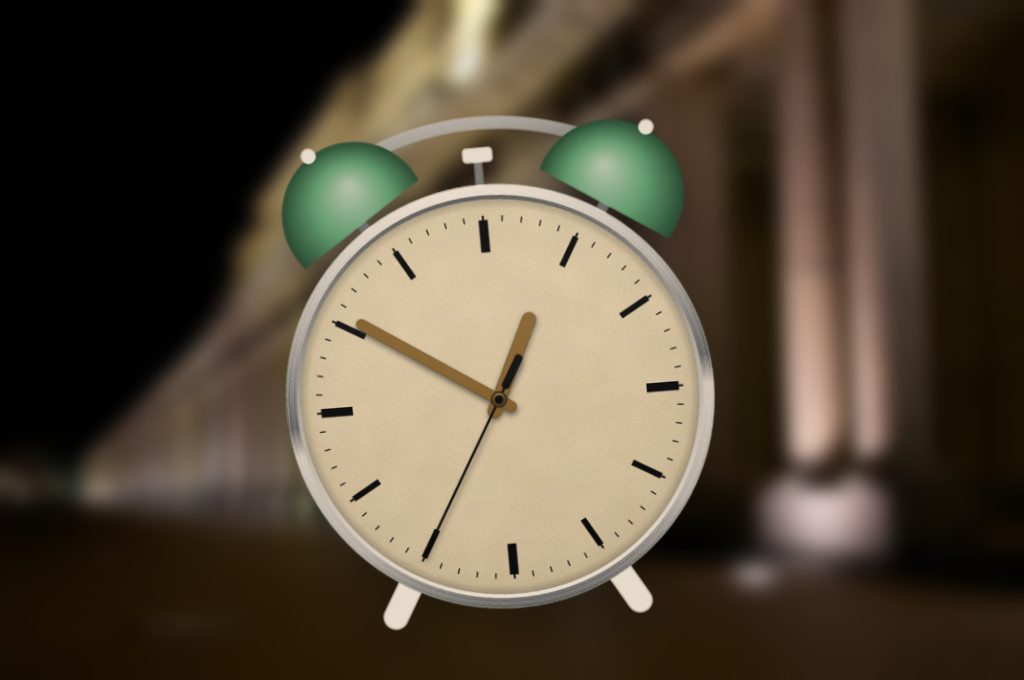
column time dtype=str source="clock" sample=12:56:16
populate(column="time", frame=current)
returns 12:50:35
